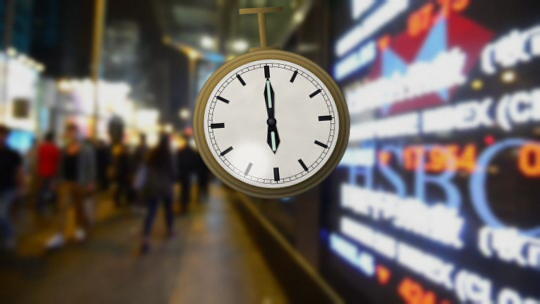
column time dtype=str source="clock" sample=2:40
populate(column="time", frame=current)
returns 6:00
